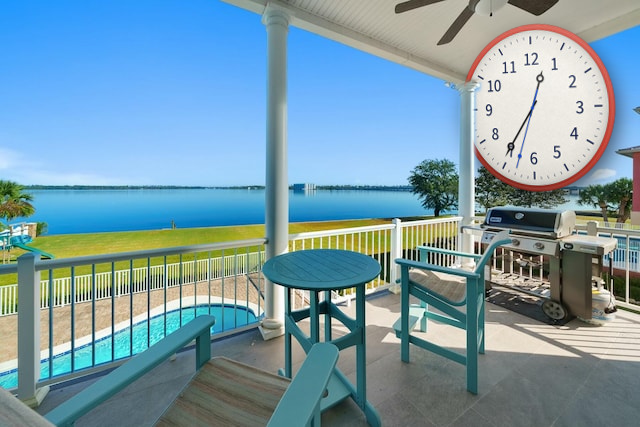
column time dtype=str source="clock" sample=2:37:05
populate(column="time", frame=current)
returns 12:35:33
